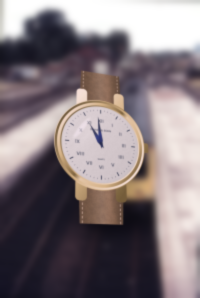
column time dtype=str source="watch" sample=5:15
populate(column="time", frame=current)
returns 10:59
